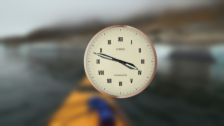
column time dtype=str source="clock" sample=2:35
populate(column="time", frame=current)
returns 3:48
